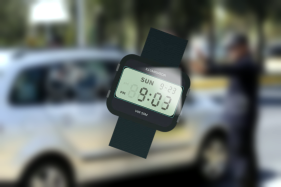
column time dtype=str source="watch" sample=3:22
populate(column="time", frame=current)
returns 9:03
